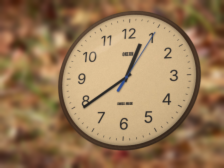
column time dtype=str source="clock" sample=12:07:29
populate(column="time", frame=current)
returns 12:39:05
